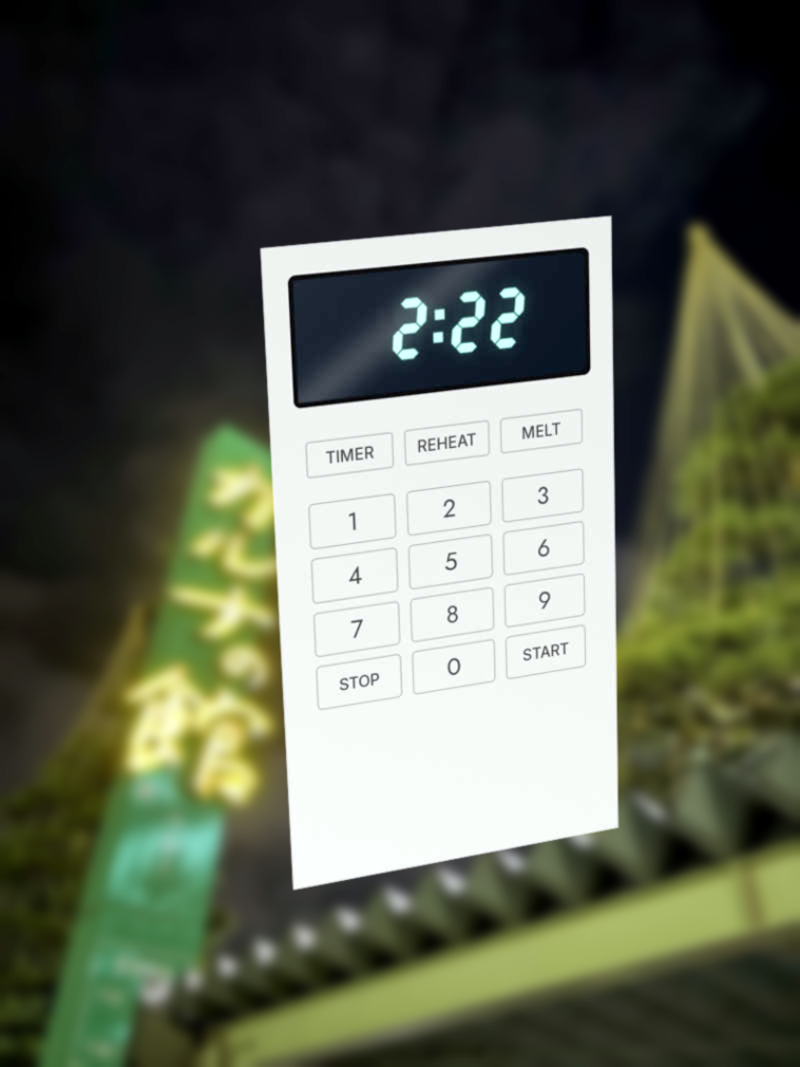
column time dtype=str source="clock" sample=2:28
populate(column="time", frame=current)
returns 2:22
